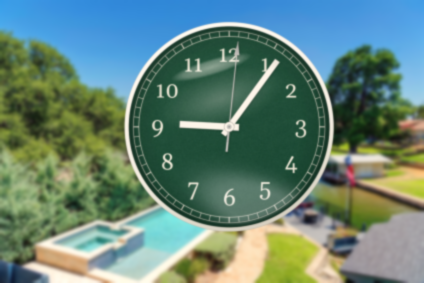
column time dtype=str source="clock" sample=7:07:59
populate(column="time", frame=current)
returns 9:06:01
